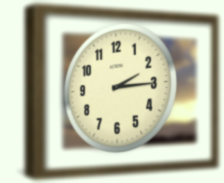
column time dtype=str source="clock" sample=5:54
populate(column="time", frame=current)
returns 2:15
